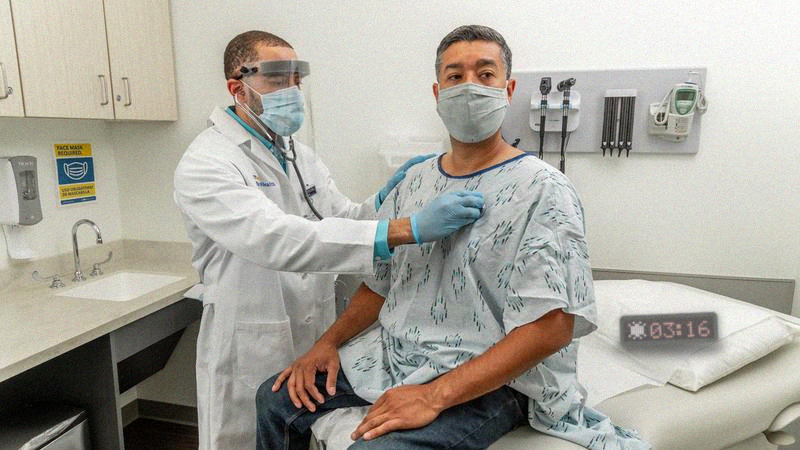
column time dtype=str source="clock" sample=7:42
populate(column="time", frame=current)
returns 3:16
